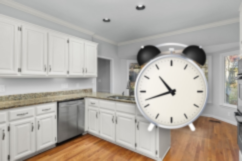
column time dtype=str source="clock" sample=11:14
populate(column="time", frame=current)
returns 10:42
